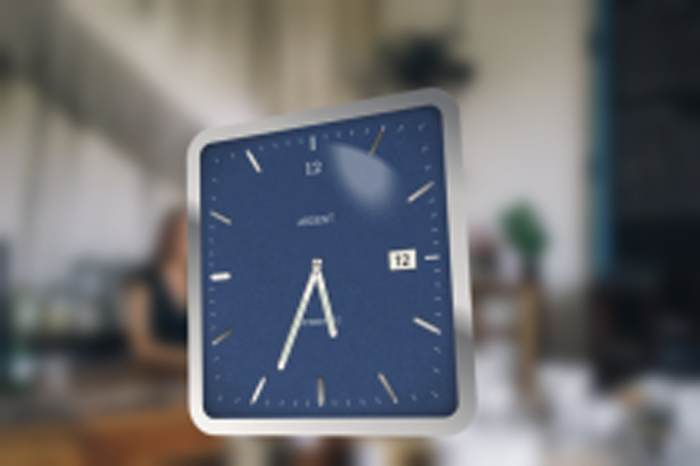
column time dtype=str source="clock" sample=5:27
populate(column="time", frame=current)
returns 5:34
